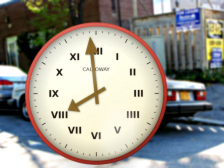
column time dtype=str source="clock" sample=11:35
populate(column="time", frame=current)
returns 7:59
